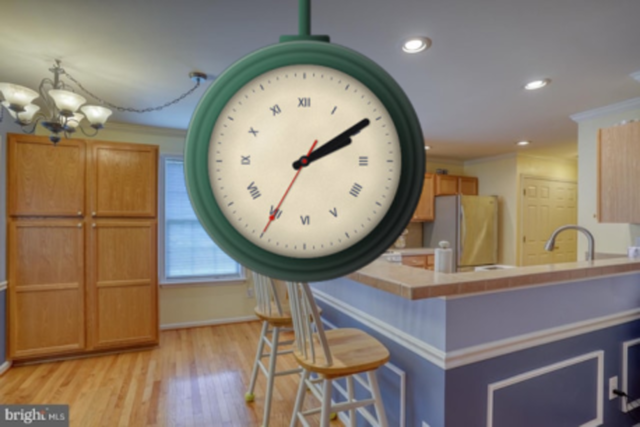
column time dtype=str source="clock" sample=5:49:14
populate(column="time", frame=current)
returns 2:09:35
